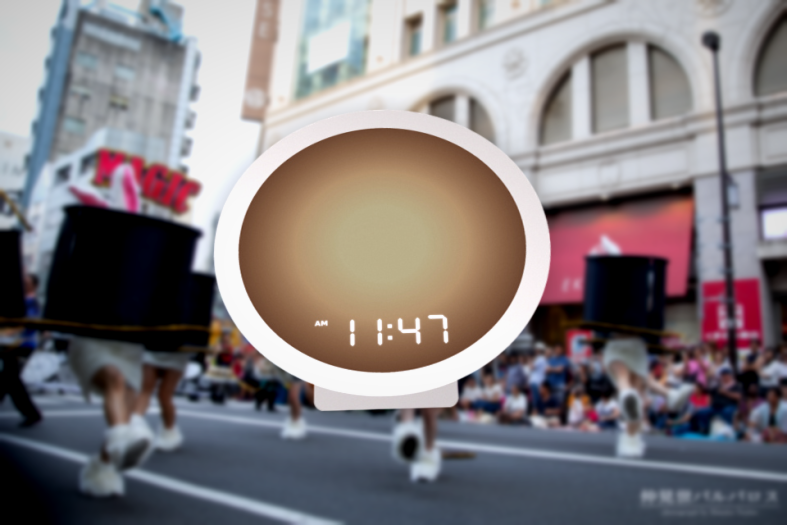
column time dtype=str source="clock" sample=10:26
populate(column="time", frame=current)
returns 11:47
